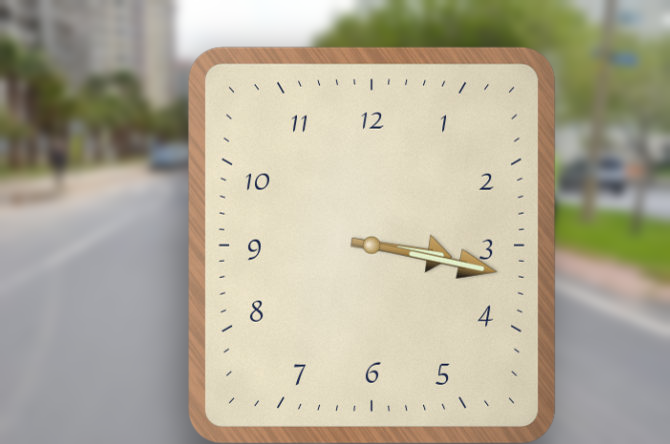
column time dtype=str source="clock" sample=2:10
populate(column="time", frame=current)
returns 3:17
